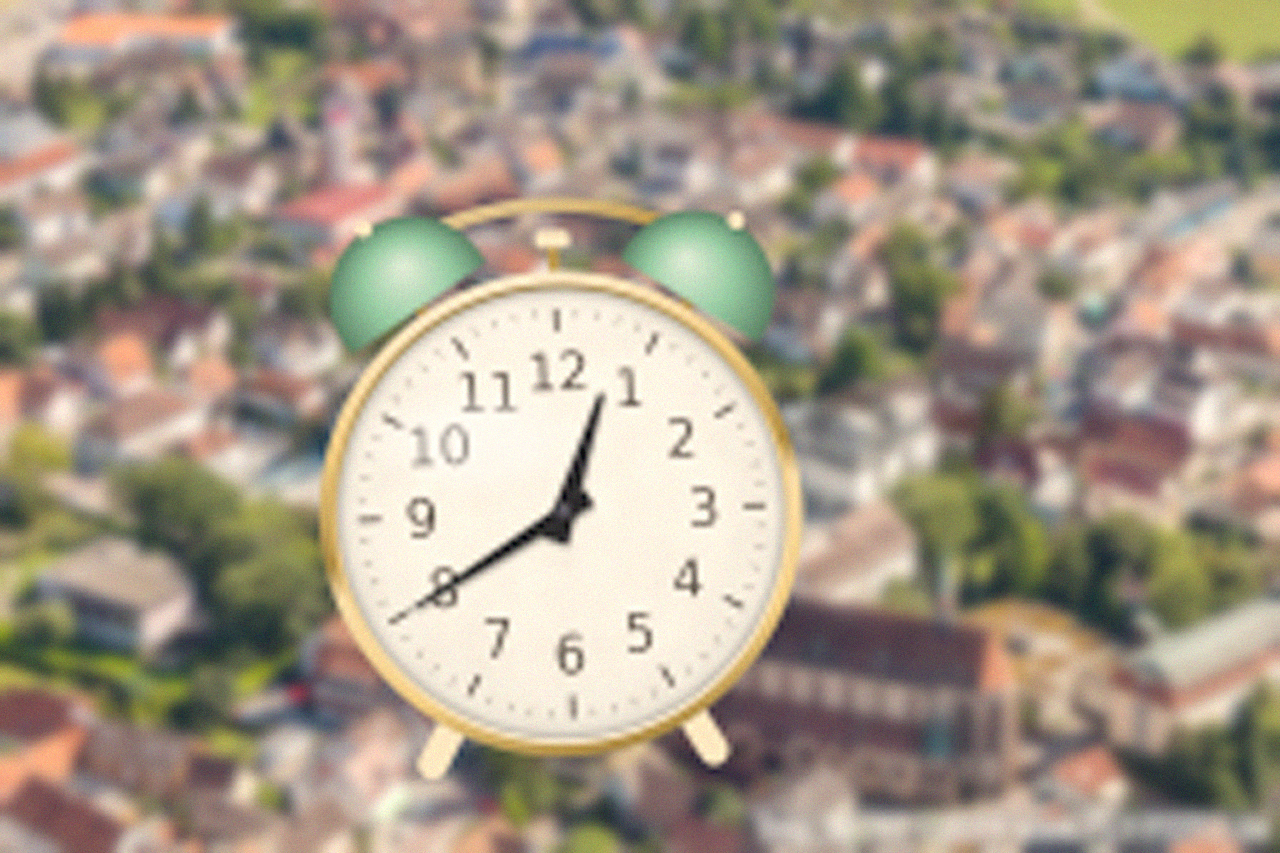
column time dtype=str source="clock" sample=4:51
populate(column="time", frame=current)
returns 12:40
